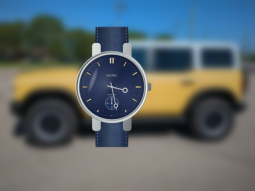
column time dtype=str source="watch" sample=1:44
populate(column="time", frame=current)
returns 3:28
